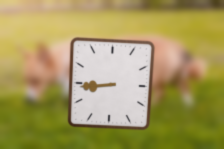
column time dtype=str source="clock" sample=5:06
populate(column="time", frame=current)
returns 8:44
